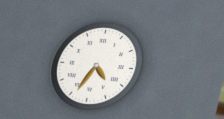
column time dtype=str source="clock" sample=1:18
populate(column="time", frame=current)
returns 4:34
